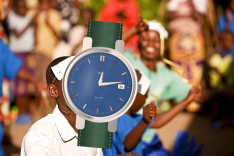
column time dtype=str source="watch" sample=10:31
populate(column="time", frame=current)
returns 12:13
